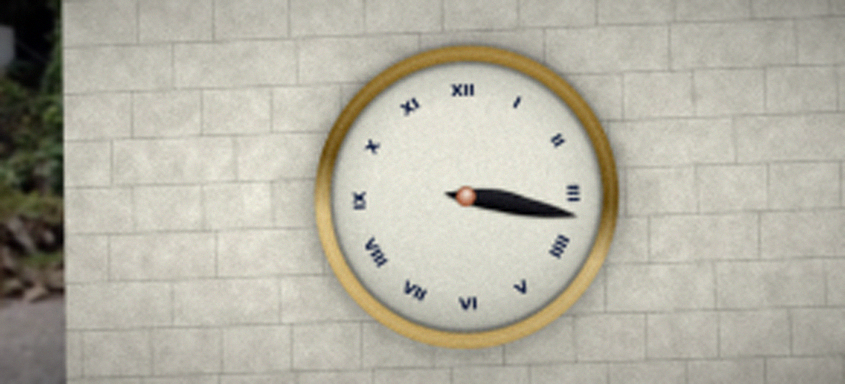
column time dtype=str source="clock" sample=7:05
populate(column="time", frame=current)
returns 3:17
